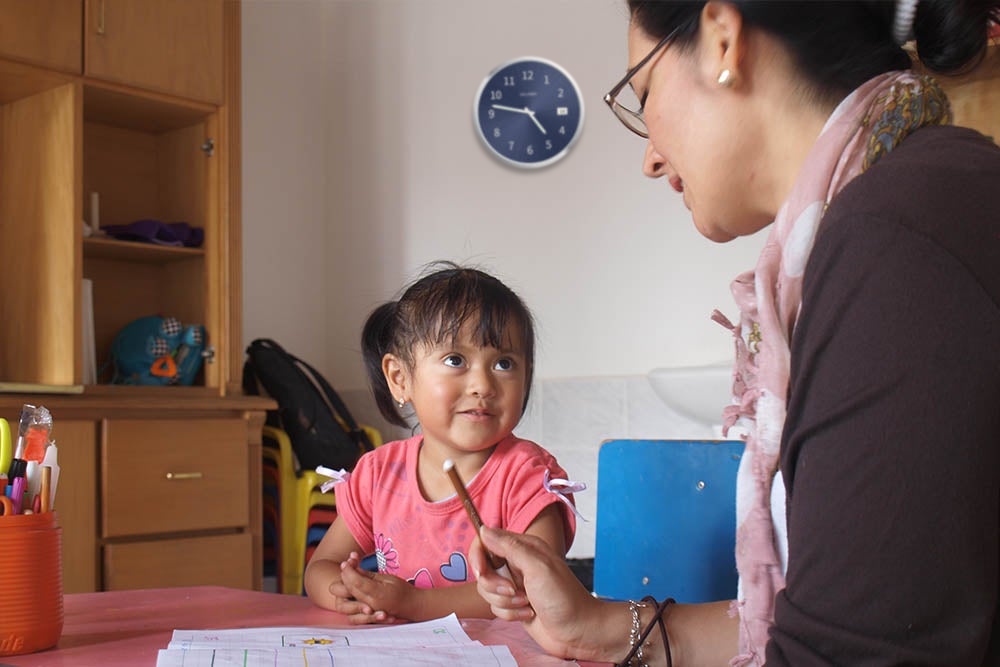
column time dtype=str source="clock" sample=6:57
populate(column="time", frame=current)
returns 4:47
